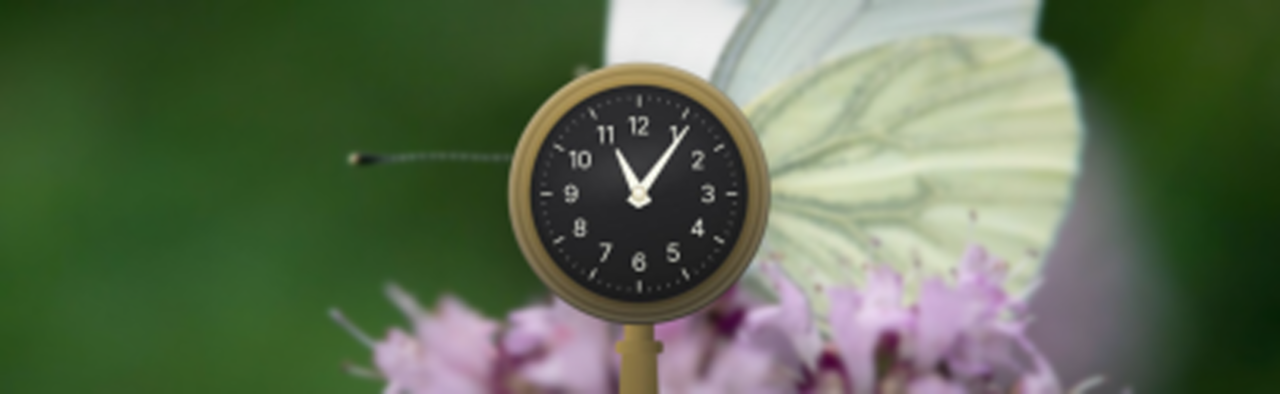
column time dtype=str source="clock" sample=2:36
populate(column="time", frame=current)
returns 11:06
